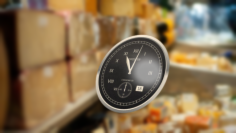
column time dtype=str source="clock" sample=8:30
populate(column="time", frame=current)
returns 11:02
